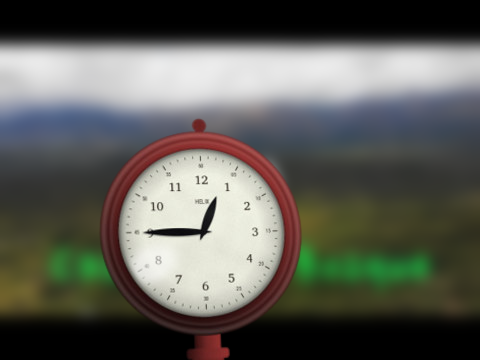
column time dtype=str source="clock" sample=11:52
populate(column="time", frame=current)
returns 12:45
